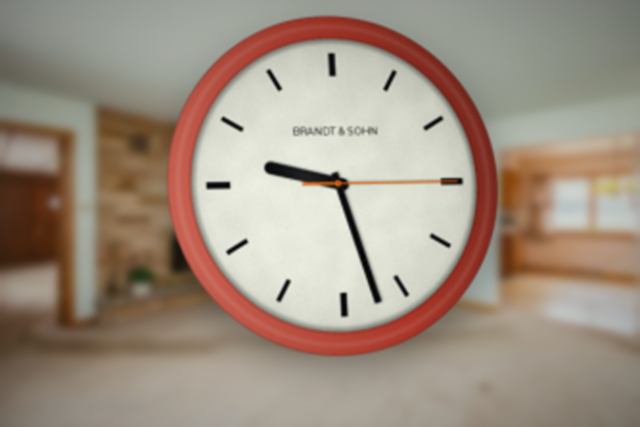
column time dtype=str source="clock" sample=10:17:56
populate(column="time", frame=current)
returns 9:27:15
